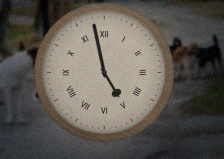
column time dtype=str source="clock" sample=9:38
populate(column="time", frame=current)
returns 4:58
